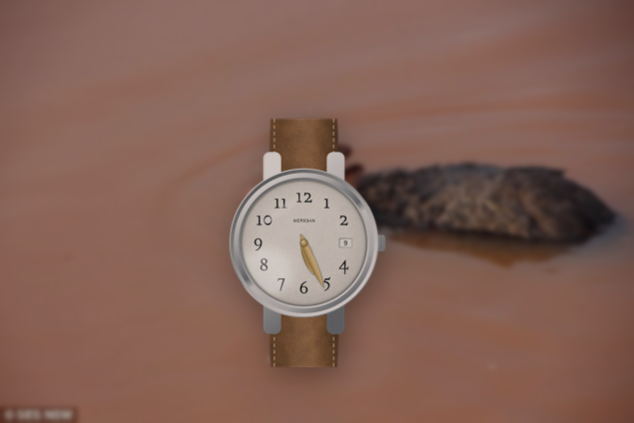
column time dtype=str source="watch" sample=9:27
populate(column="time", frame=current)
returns 5:26
